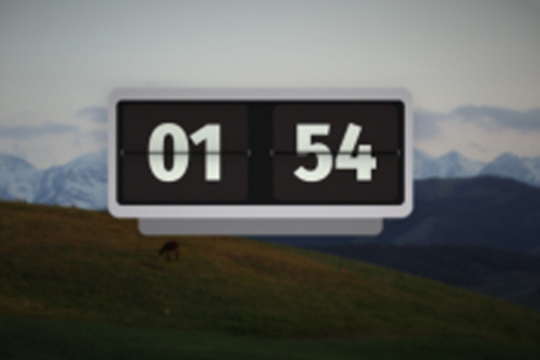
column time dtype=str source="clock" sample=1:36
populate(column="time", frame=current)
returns 1:54
